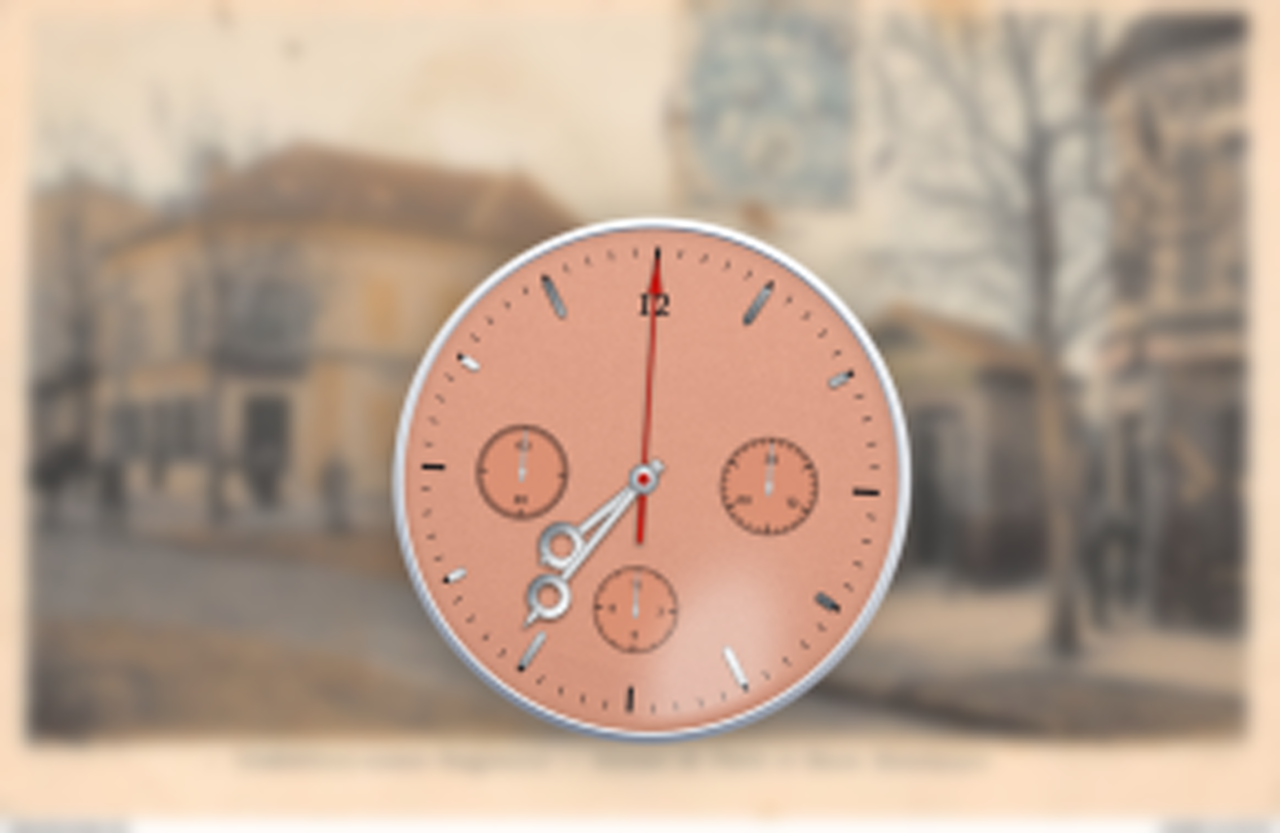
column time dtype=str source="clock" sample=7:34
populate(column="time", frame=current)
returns 7:36
